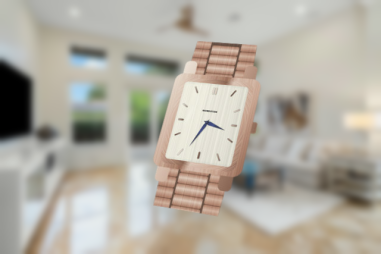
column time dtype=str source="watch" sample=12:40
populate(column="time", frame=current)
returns 3:34
